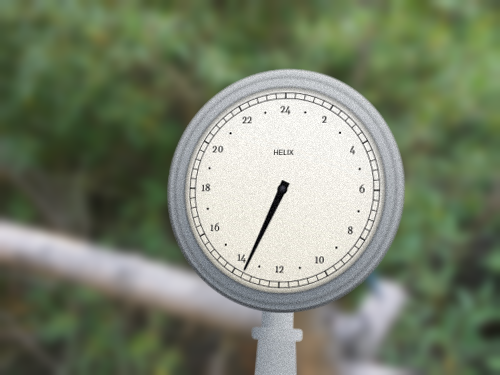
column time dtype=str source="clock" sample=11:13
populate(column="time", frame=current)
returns 13:34
